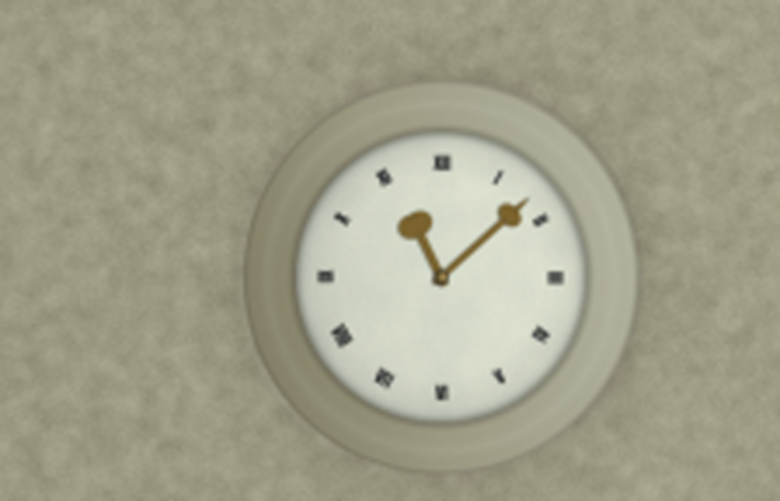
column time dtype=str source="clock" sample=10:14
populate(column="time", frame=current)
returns 11:08
